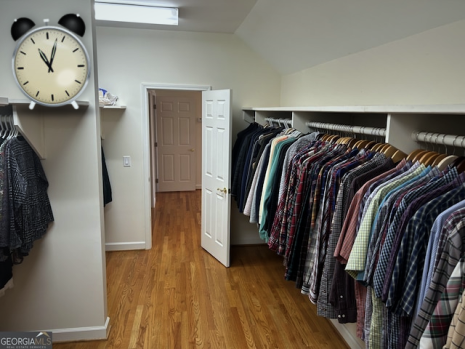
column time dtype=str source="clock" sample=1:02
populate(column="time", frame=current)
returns 11:03
